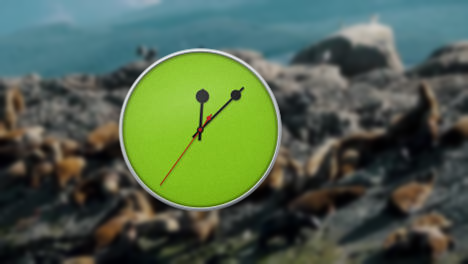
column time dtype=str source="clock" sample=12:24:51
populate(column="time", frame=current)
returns 12:07:36
